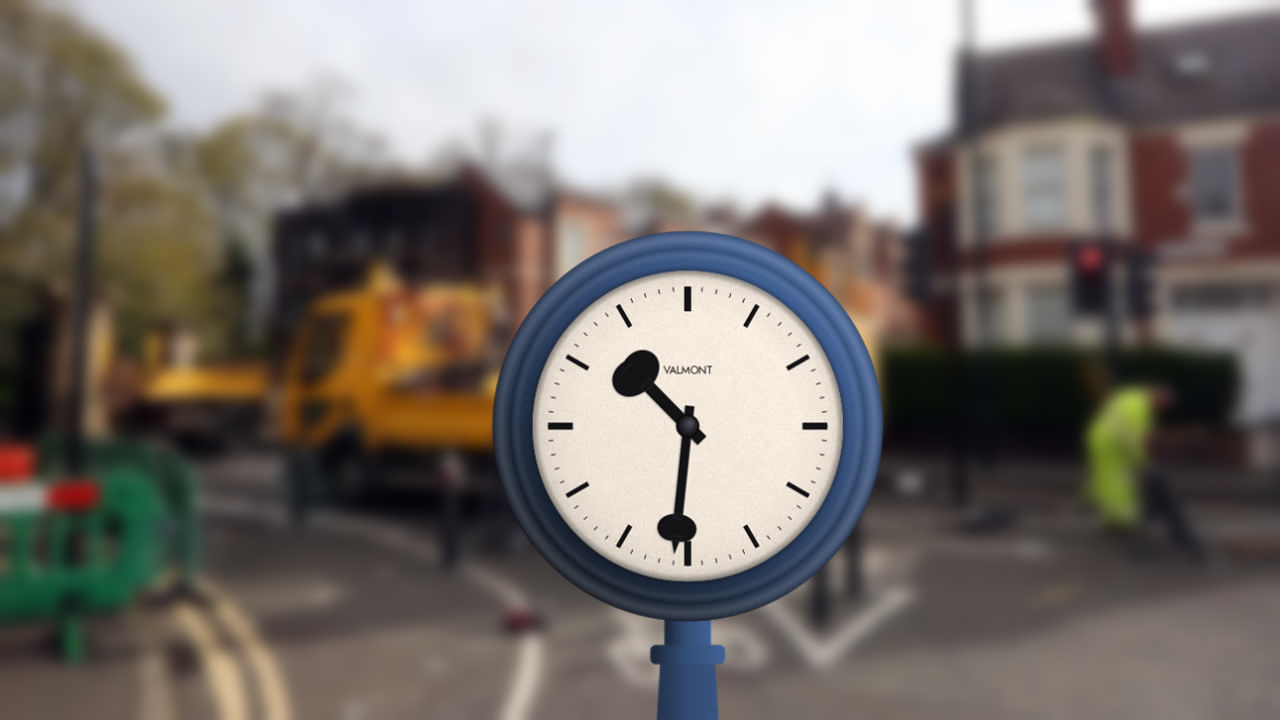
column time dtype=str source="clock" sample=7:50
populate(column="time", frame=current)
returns 10:31
